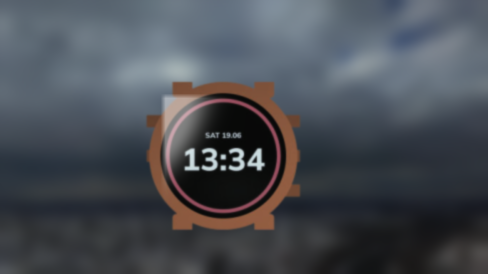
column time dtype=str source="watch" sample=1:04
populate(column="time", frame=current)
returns 13:34
